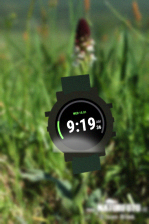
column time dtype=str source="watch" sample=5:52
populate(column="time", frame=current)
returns 9:19
